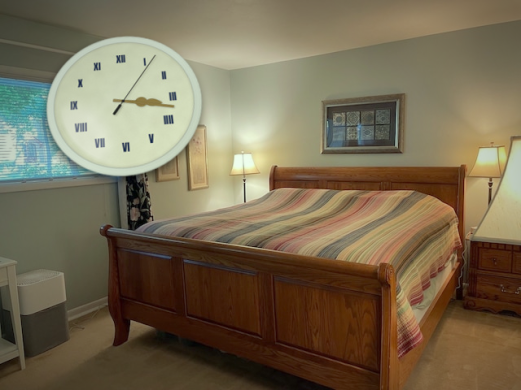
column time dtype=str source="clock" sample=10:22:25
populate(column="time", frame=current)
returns 3:17:06
